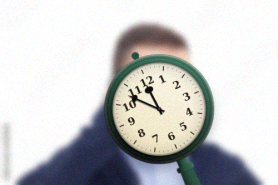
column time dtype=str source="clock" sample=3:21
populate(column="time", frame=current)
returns 11:53
